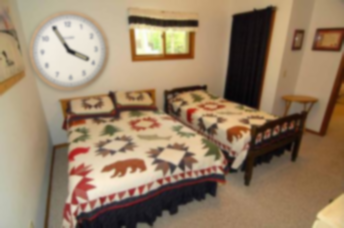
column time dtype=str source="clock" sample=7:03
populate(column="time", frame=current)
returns 3:55
